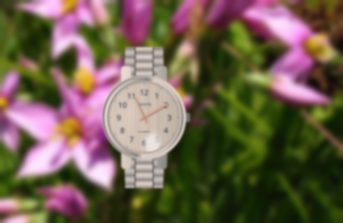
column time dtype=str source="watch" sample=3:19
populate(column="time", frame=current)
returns 11:10
